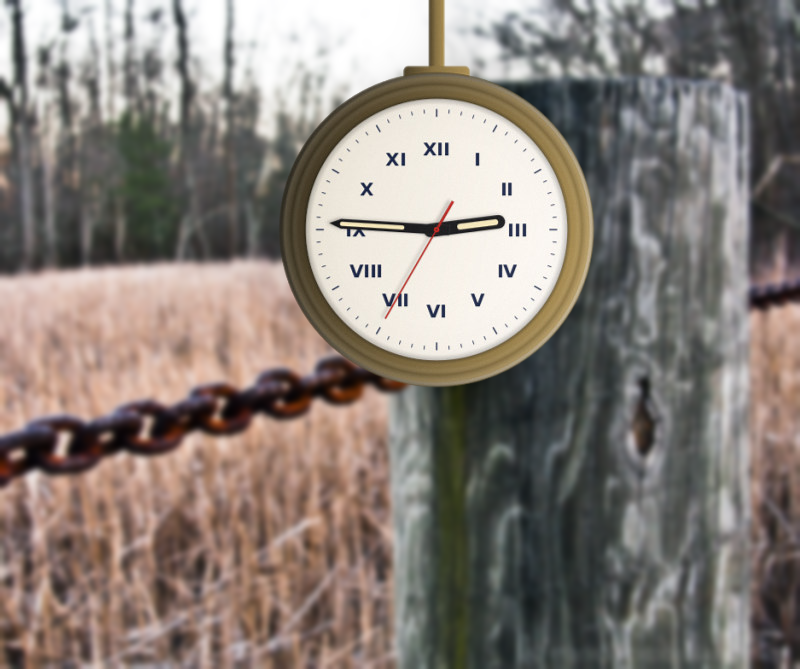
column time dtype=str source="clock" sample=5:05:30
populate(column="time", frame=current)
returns 2:45:35
